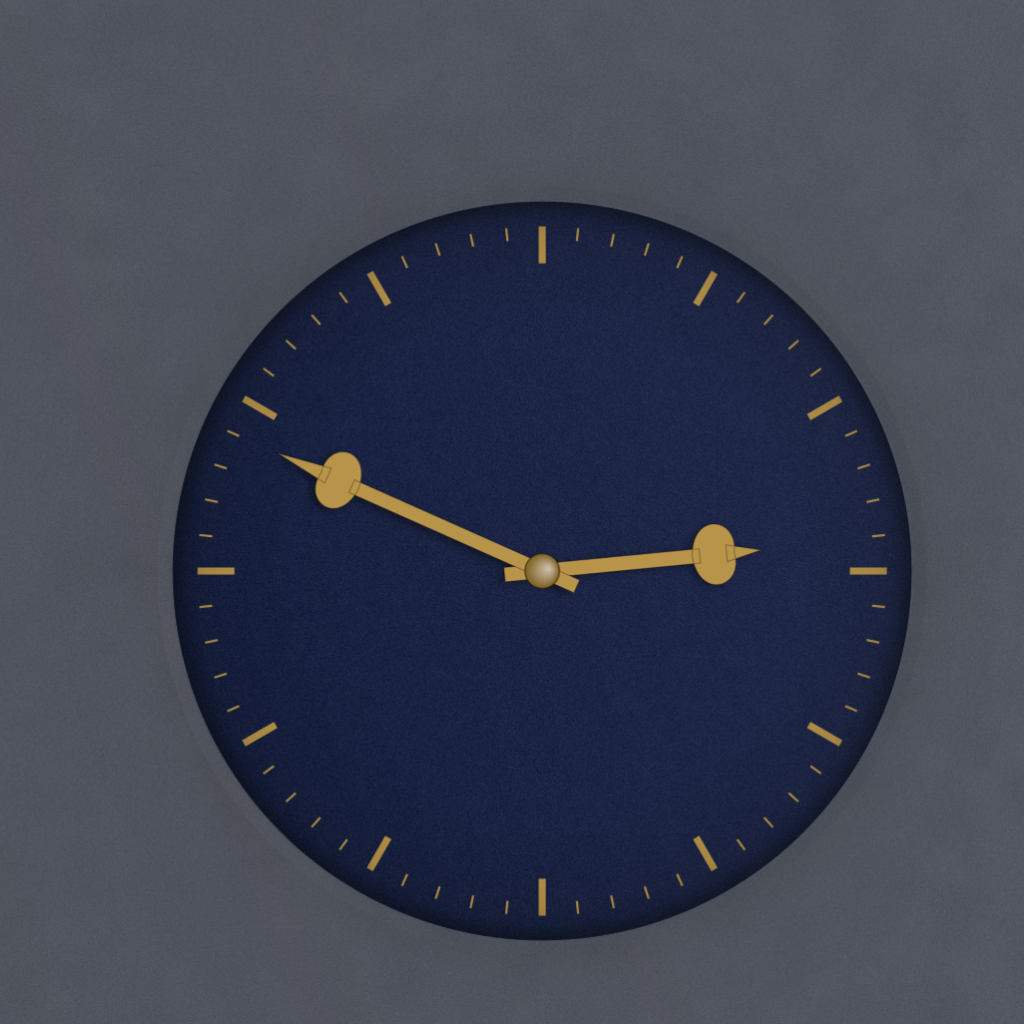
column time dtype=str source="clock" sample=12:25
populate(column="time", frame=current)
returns 2:49
